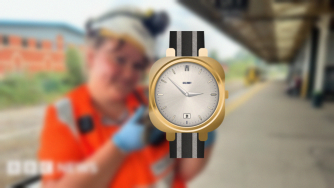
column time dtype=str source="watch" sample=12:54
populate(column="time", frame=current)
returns 2:52
